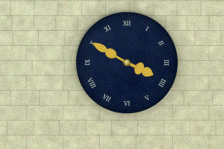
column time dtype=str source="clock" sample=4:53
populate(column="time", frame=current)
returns 3:50
